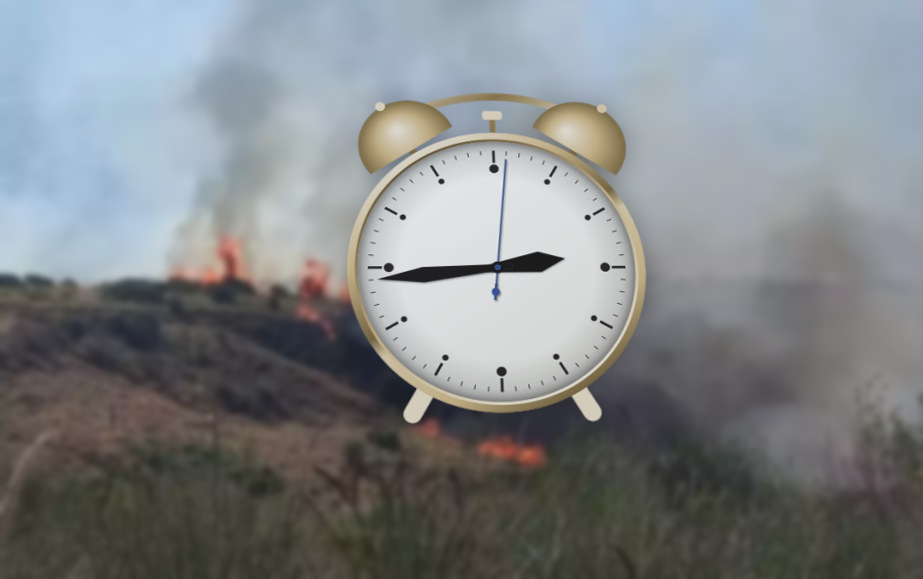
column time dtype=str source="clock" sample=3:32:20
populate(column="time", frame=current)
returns 2:44:01
